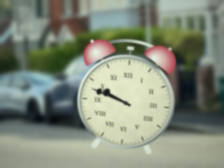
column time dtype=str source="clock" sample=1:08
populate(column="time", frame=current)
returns 9:48
